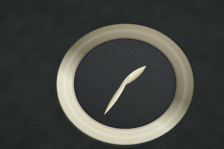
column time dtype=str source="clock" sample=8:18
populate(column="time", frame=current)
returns 1:35
